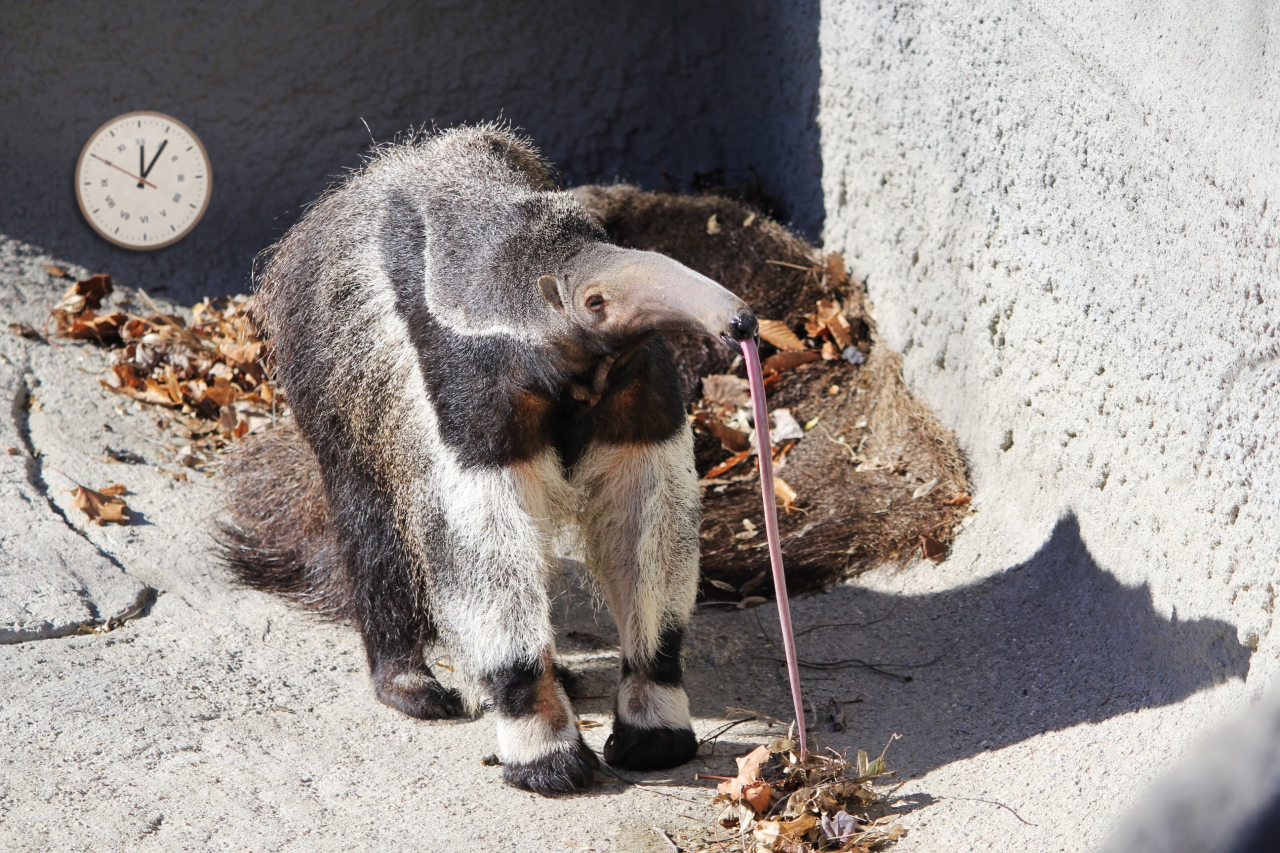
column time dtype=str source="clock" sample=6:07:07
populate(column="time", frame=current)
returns 12:05:50
